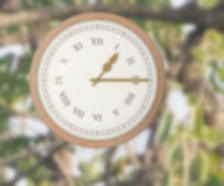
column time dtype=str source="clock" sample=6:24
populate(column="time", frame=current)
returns 1:15
